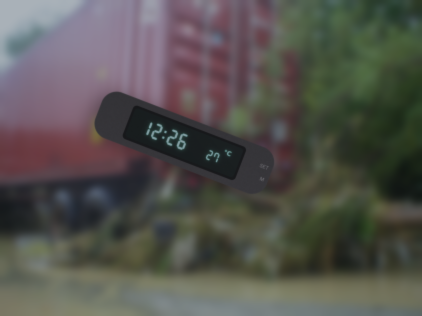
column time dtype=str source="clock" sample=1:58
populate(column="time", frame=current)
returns 12:26
